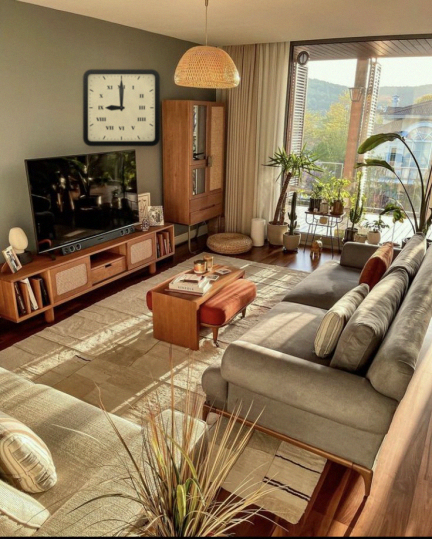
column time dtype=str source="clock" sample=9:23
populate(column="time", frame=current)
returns 9:00
